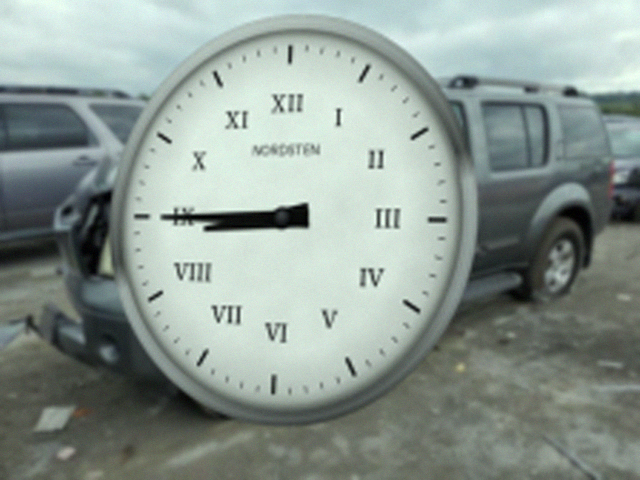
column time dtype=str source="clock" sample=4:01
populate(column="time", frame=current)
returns 8:45
